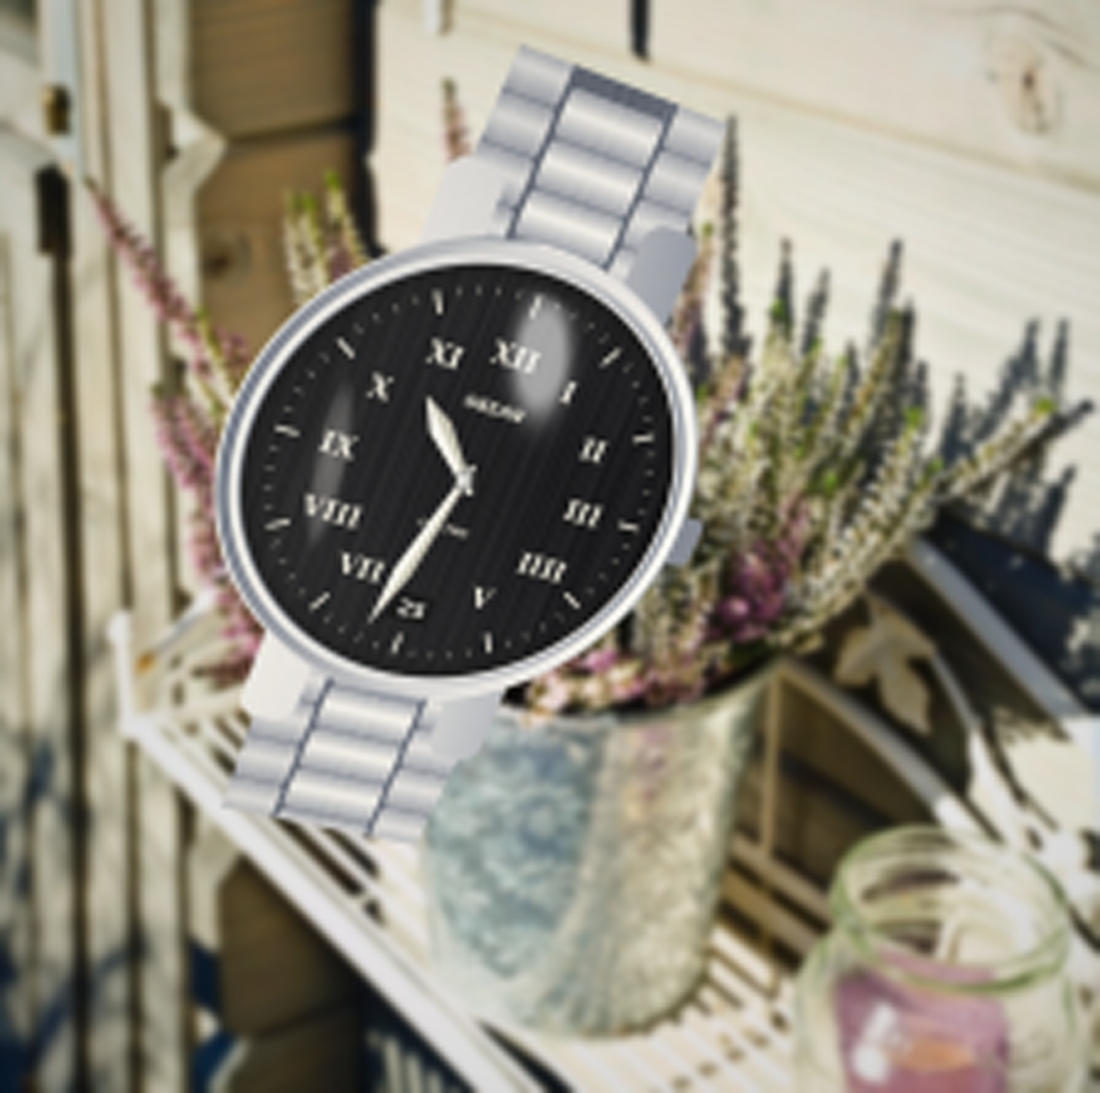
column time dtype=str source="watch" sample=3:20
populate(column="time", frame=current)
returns 10:32
